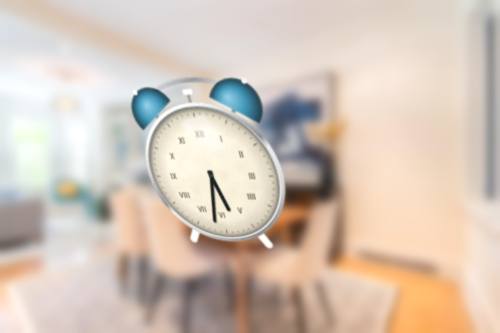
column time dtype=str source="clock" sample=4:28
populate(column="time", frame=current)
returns 5:32
